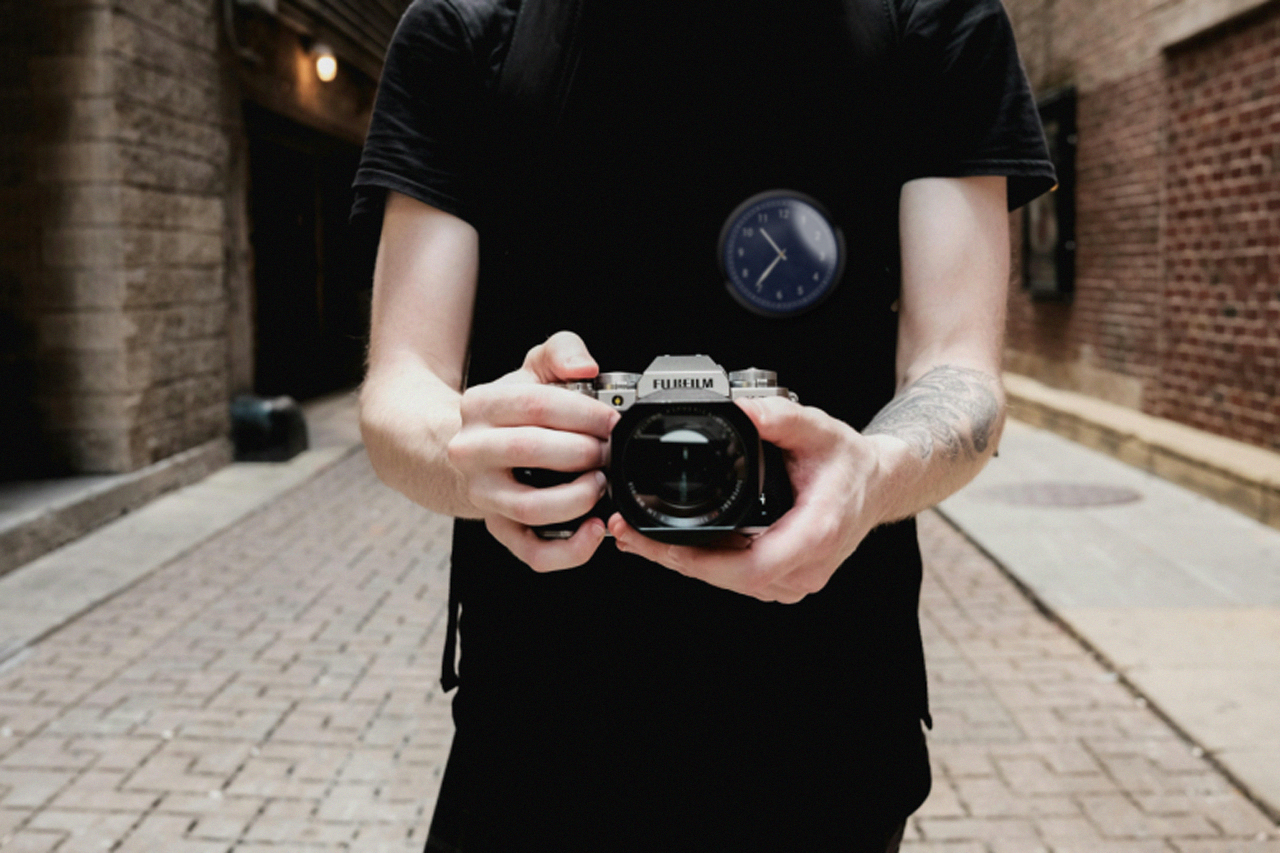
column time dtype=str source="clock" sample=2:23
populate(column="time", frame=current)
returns 10:36
